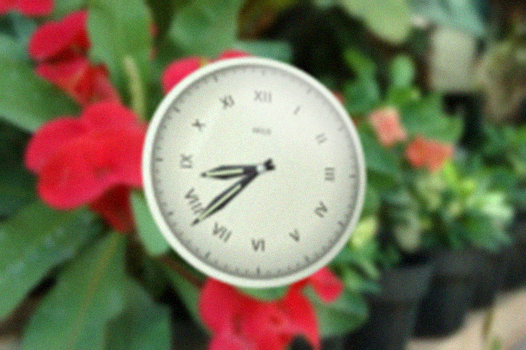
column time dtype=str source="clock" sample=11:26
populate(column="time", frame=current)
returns 8:38
